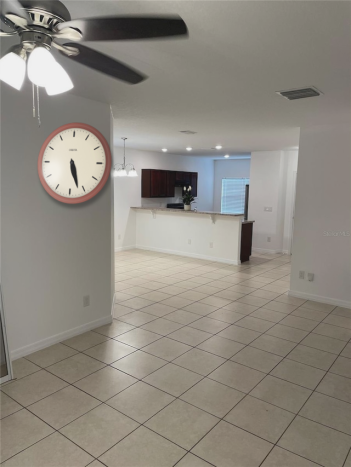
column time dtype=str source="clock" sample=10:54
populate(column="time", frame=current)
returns 5:27
